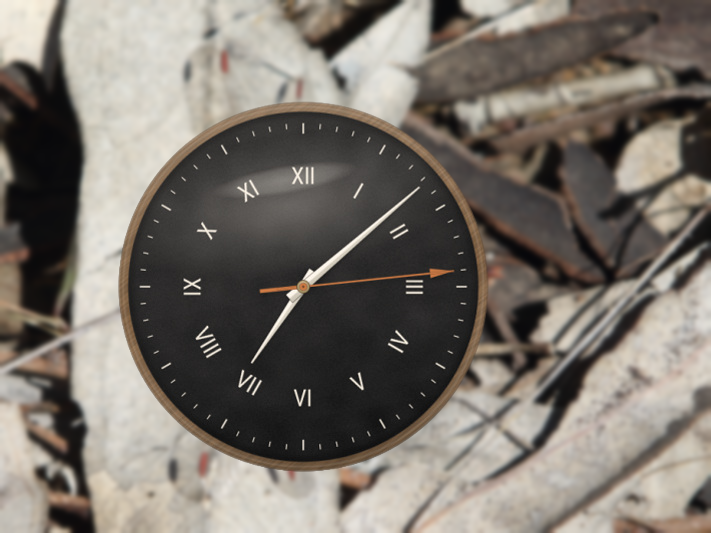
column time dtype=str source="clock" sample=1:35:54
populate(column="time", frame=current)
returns 7:08:14
